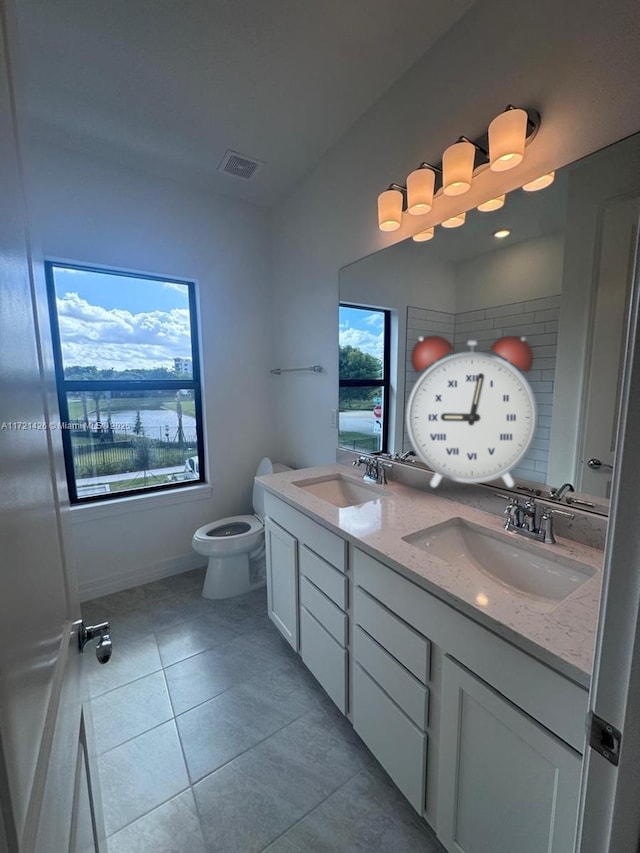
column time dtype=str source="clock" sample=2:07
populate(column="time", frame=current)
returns 9:02
